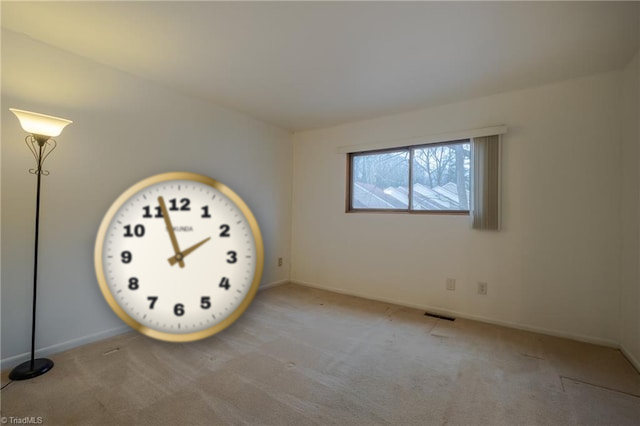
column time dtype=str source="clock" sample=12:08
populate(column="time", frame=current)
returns 1:57
